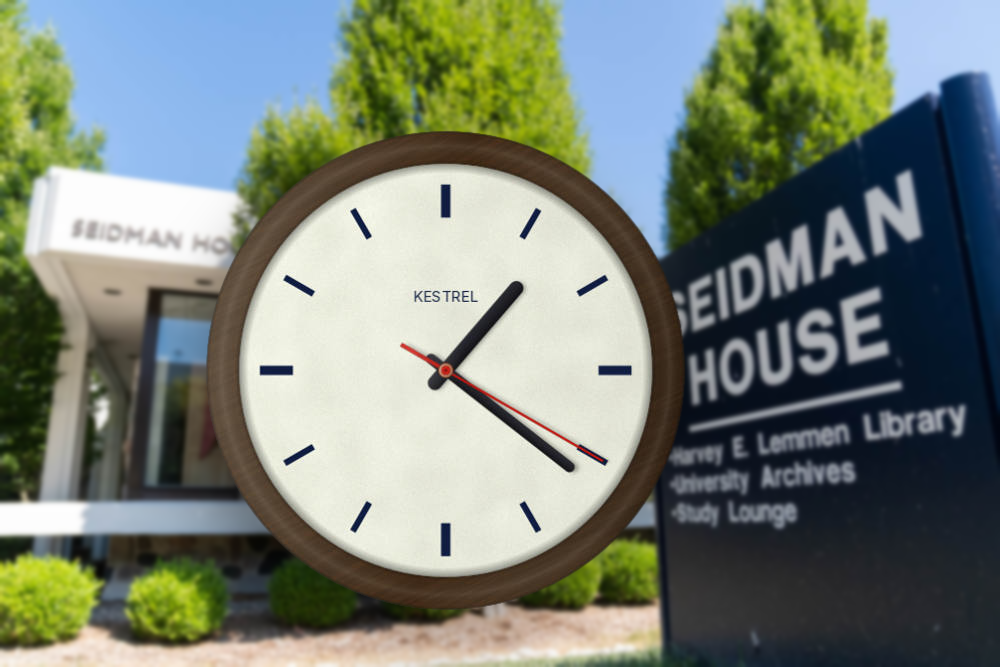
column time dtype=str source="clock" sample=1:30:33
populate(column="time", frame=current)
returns 1:21:20
